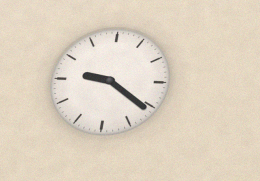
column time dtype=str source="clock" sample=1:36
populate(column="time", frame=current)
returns 9:21
